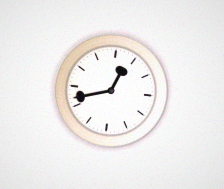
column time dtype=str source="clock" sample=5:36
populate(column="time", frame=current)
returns 12:42
